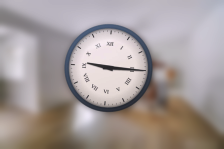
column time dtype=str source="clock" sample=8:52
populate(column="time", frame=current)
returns 9:15
